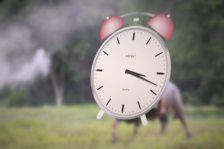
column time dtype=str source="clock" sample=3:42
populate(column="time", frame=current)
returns 3:18
